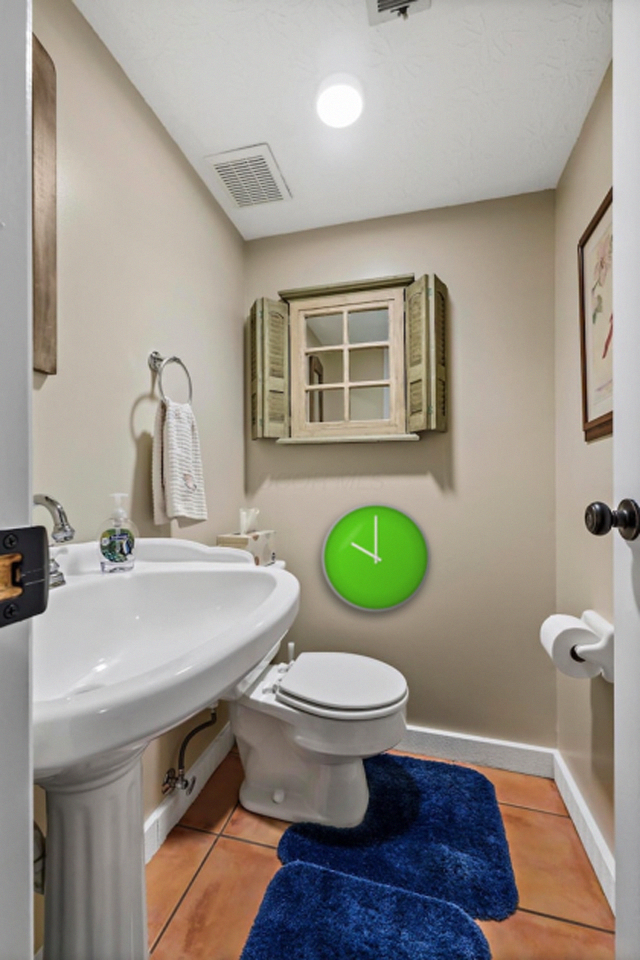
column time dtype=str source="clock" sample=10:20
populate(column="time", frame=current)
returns 10:00
